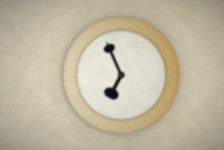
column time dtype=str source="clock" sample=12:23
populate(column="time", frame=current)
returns 6:56
